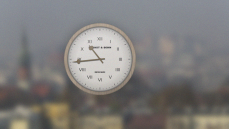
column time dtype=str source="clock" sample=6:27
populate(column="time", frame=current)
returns 10:44
